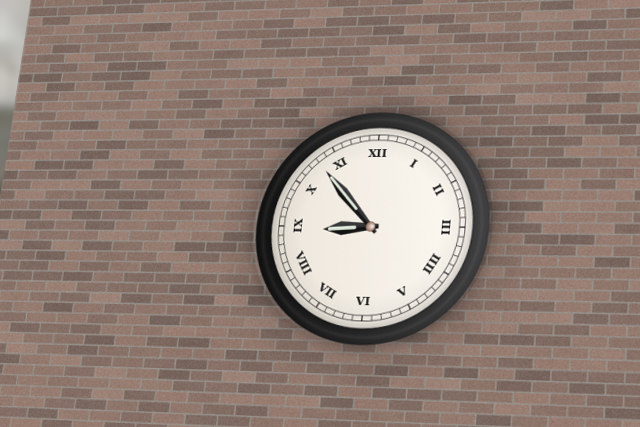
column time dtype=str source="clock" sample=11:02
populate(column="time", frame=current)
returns 8:53
